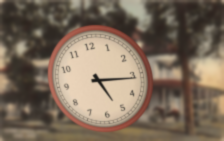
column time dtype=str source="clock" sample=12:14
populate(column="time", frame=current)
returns 5:16
